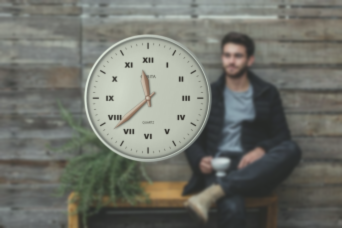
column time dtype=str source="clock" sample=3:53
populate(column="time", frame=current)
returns 11:38
